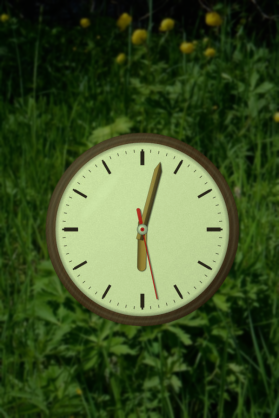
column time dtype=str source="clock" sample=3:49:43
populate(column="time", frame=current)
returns 6:02:28
